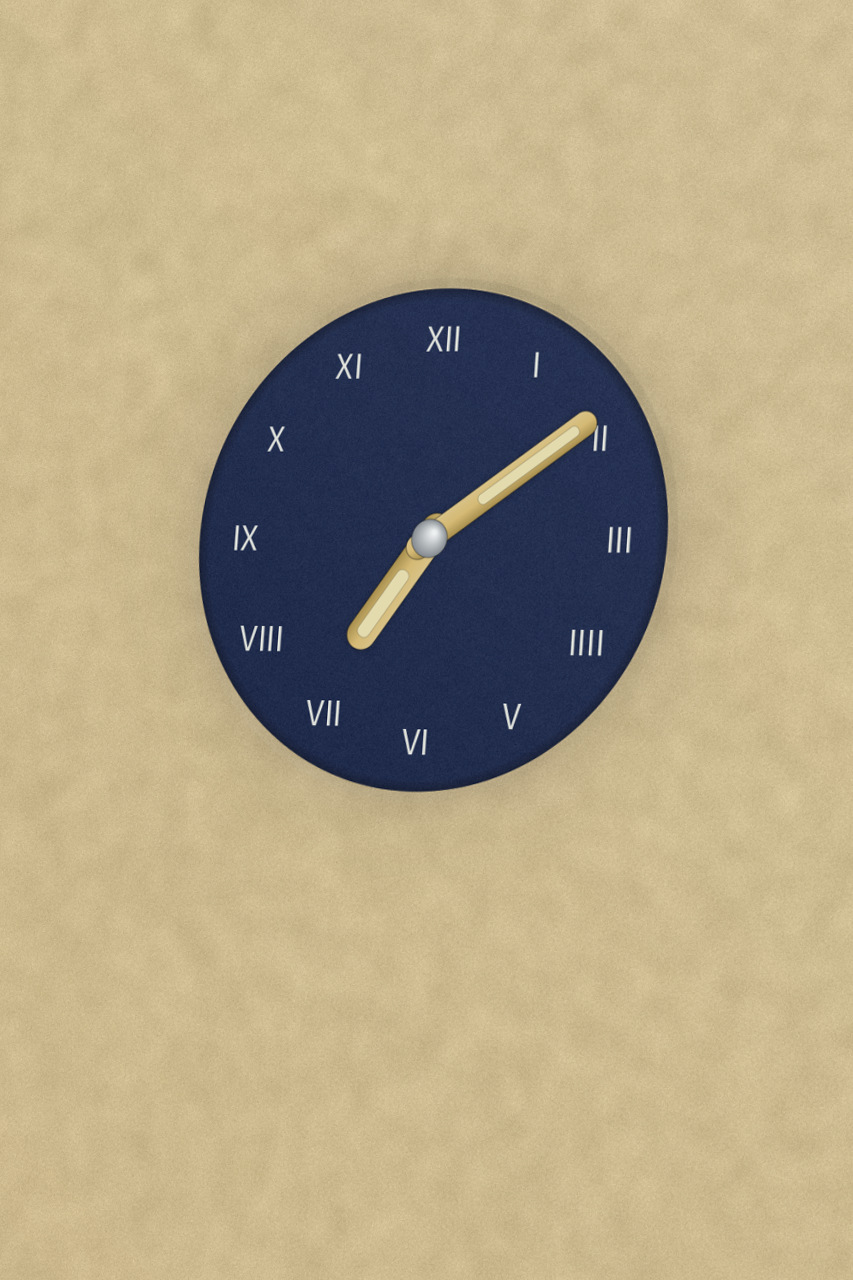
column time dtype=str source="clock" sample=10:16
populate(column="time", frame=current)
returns 7:09
